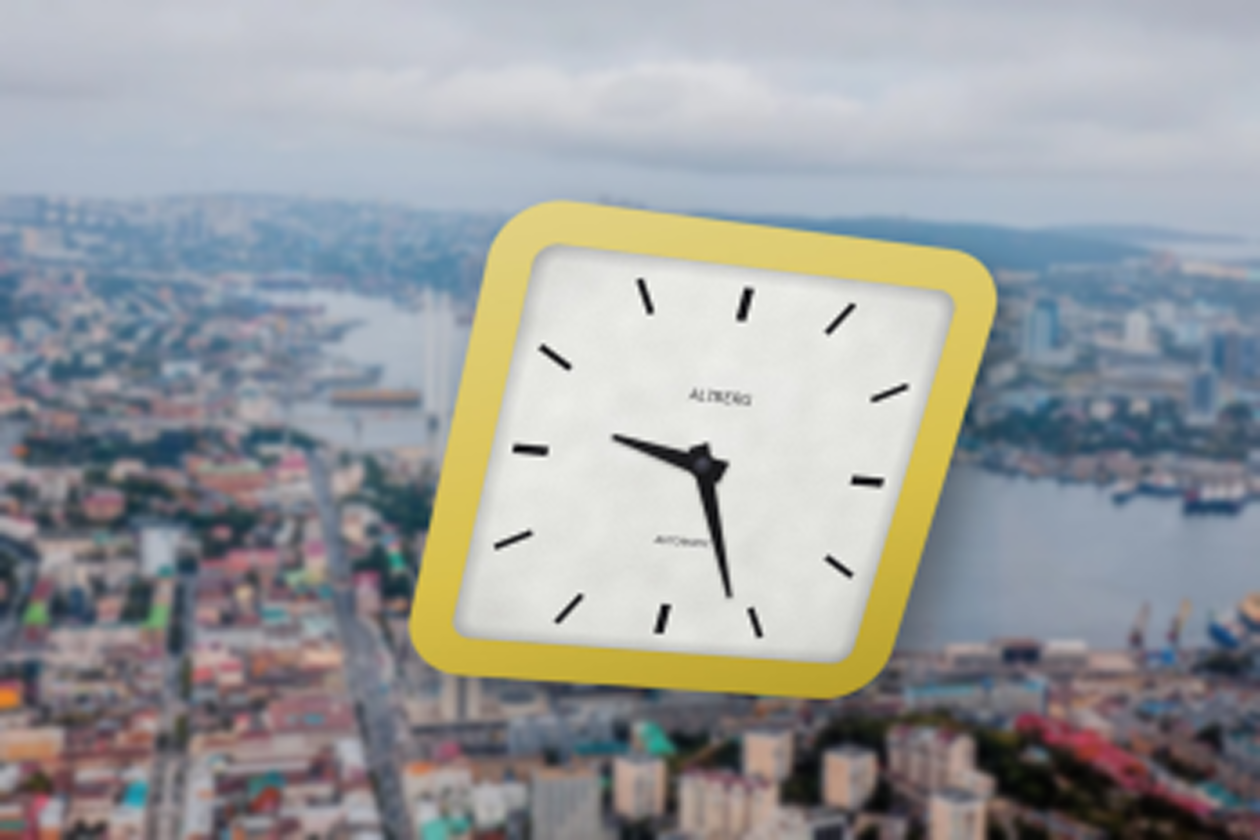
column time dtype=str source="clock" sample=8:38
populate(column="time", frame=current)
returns 9:26
